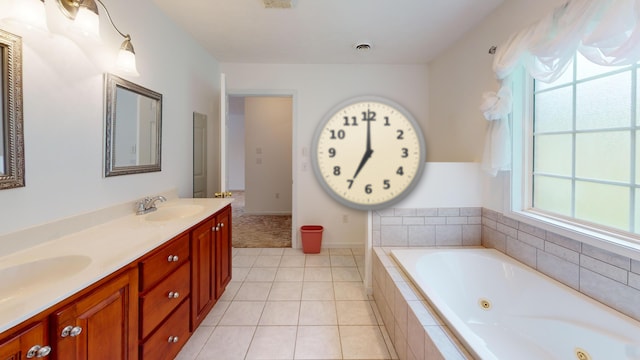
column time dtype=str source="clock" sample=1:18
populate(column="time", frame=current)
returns 7:00
